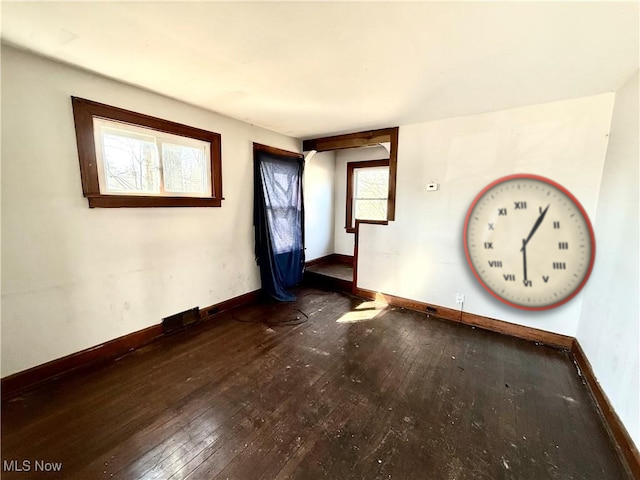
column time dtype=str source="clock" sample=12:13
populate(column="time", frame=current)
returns 6:06
